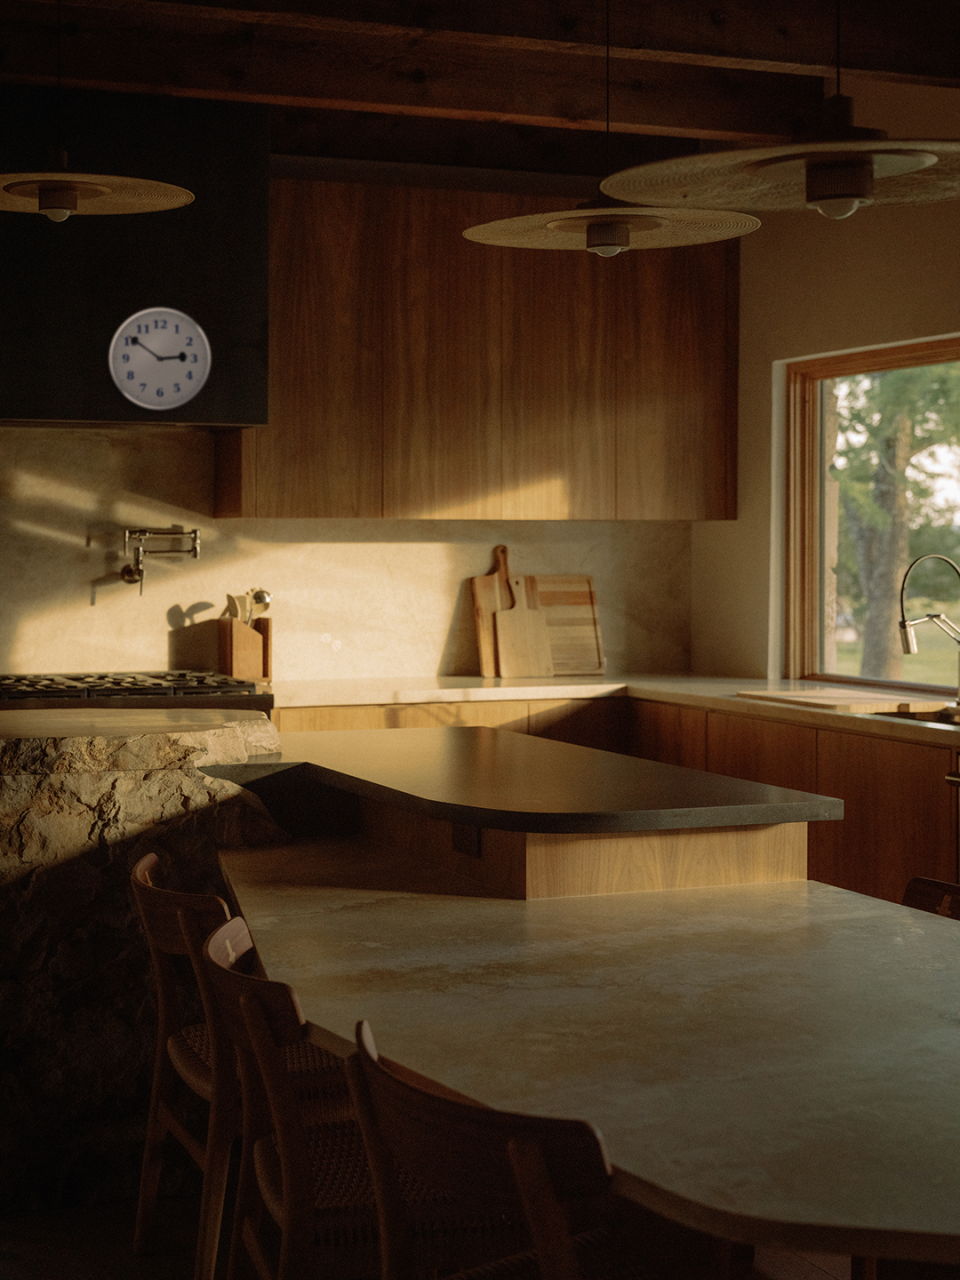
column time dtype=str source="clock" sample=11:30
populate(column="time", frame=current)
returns 2:51
